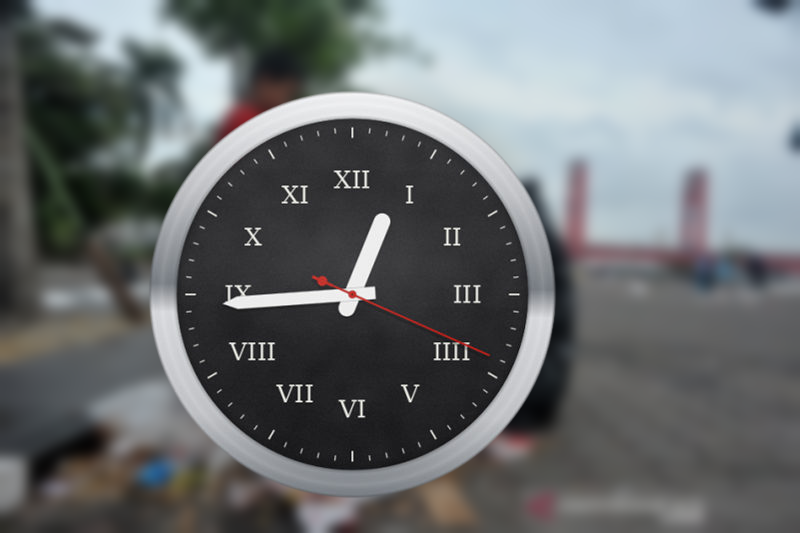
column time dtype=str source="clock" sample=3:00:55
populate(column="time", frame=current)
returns 12:44:19
